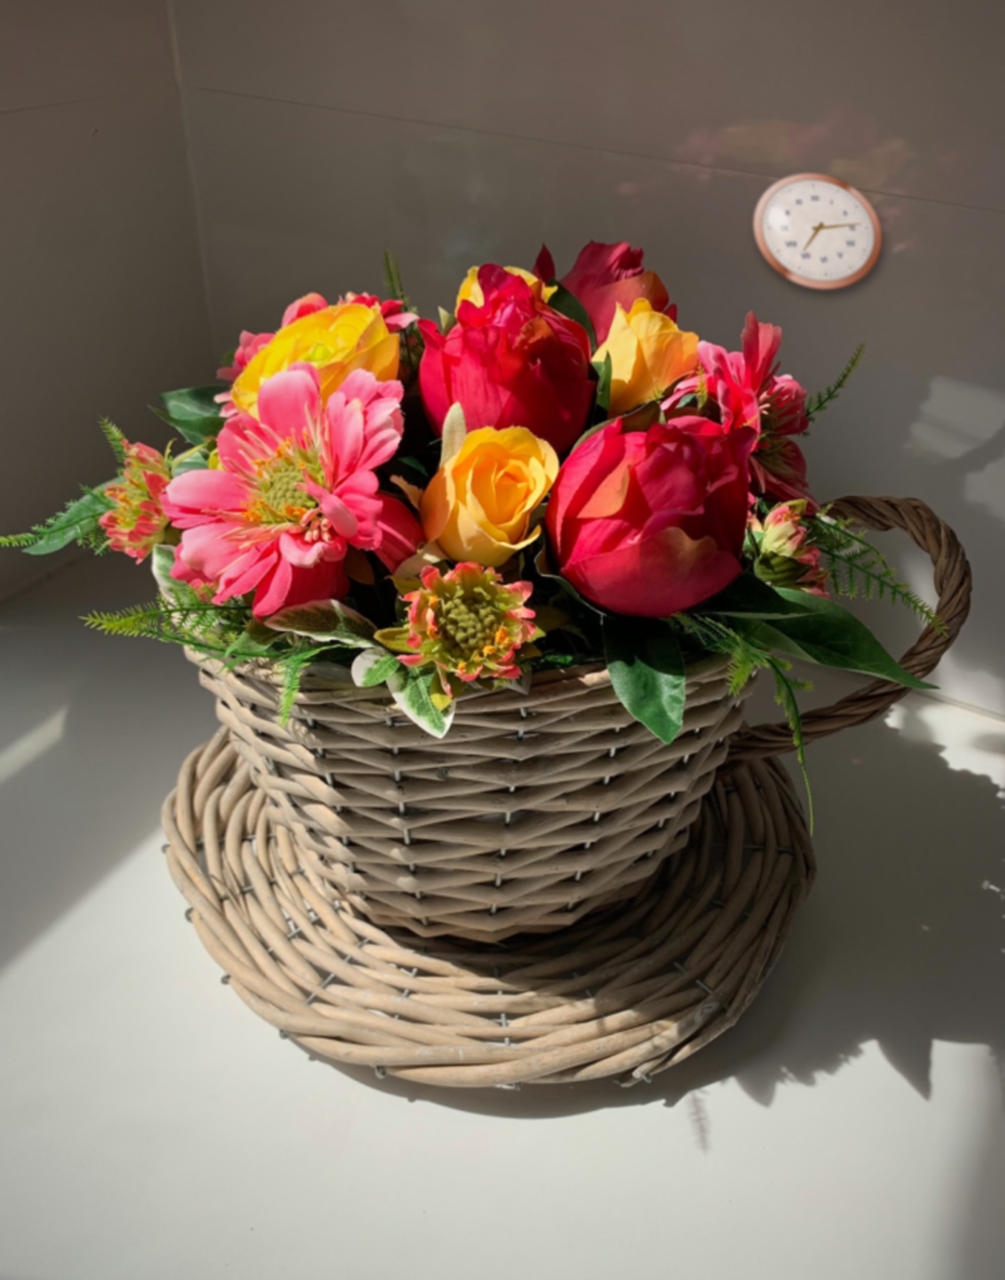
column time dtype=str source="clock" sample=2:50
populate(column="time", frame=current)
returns 7:14
